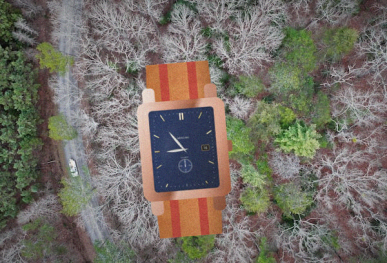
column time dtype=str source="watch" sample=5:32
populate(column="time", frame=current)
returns 8:54
